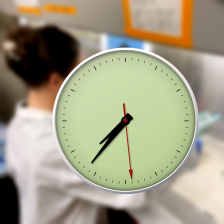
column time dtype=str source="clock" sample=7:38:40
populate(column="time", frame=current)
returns 7:36:29
